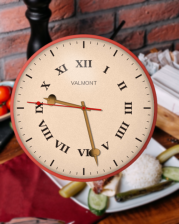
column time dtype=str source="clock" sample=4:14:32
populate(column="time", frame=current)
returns 9:27:46
